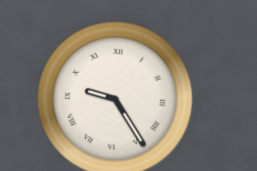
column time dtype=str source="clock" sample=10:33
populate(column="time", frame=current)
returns 9:24
